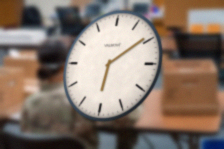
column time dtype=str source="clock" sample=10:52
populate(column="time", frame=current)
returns 6:09
